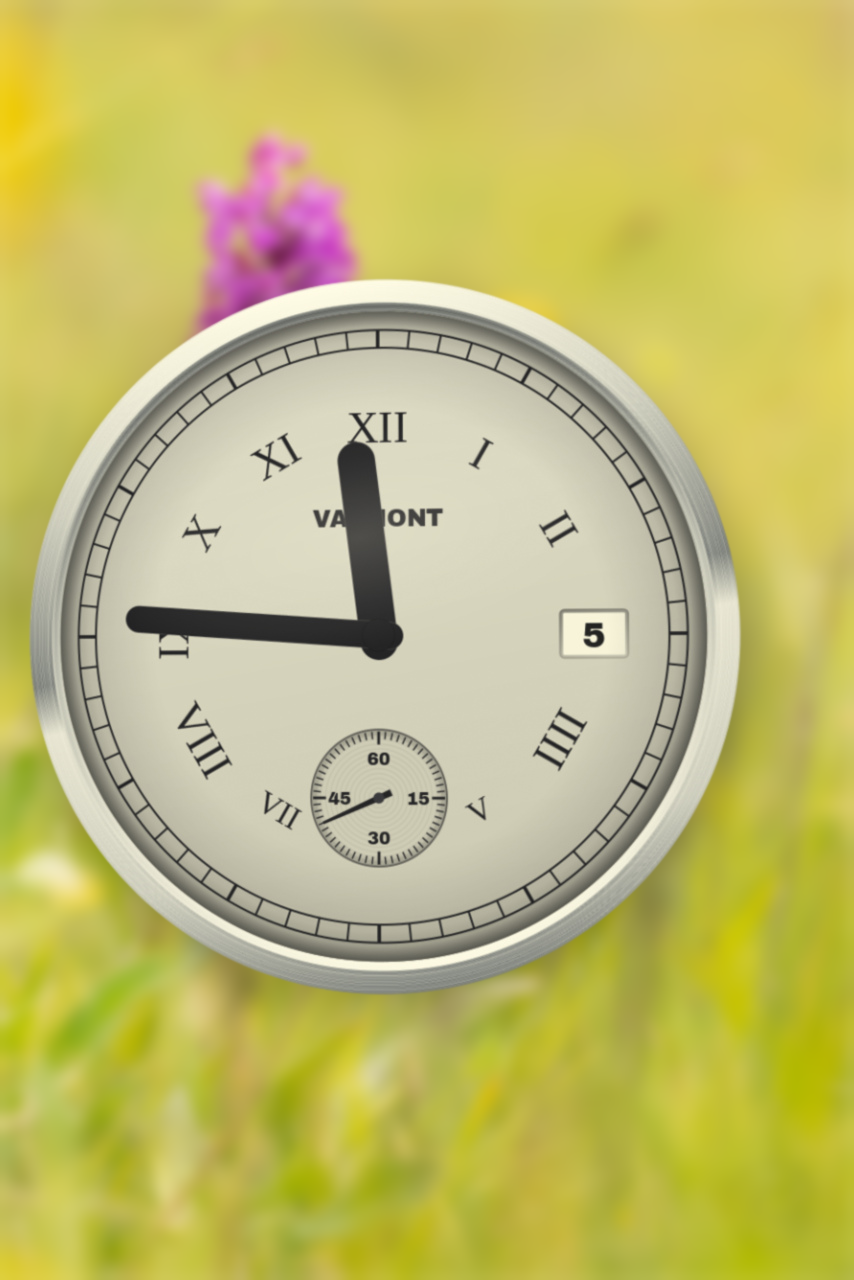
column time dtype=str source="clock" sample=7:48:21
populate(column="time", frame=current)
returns 11:45:41
